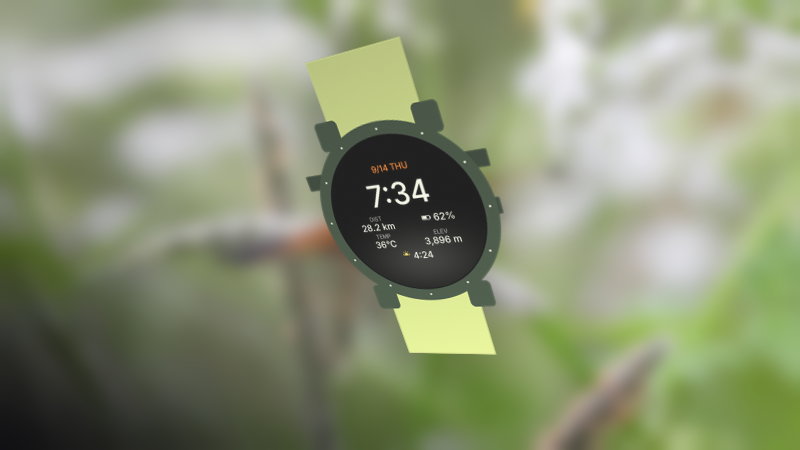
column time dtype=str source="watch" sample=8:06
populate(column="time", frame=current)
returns 7:34
